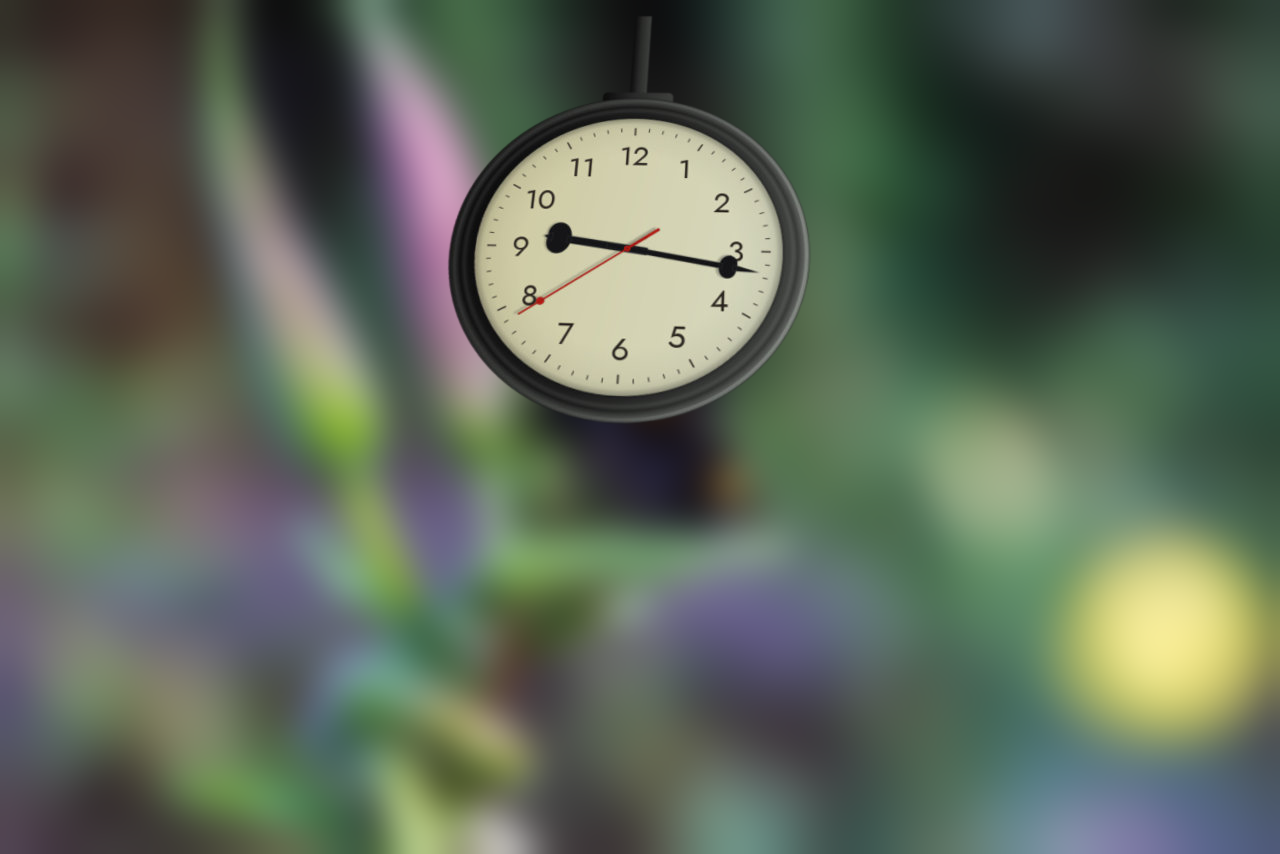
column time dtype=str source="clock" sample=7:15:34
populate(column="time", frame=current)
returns 9:16:39
